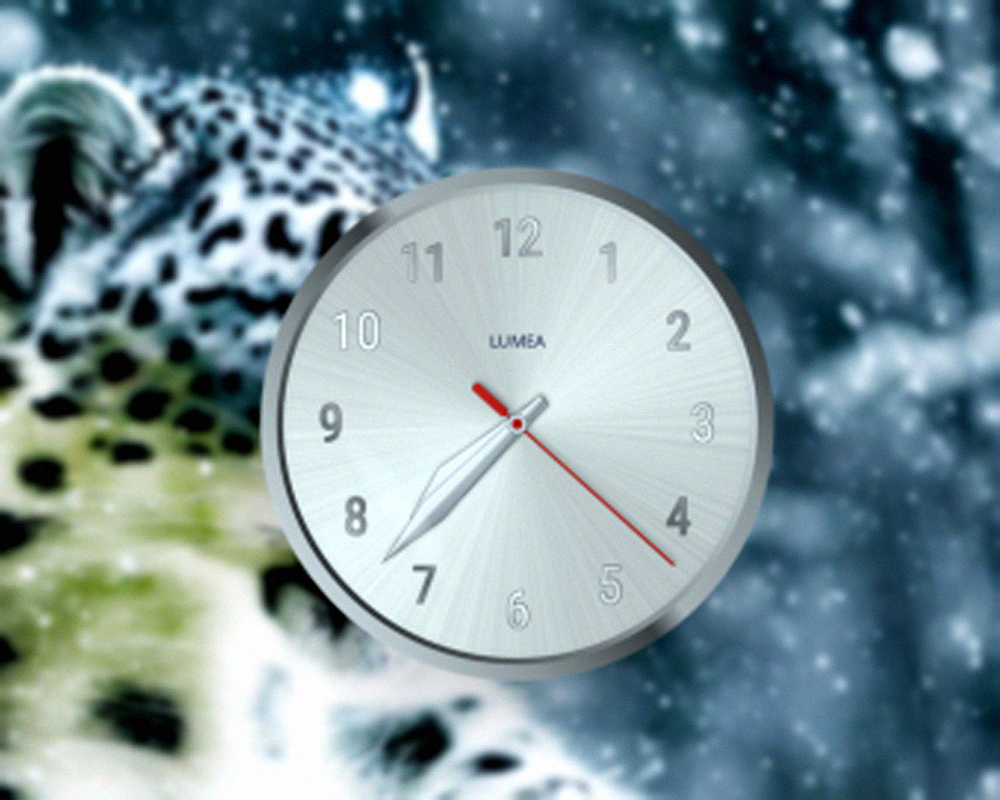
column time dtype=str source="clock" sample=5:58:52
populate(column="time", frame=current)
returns 7:37:22
